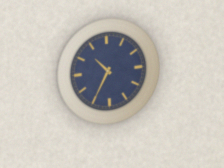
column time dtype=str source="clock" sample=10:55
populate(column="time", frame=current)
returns 10:35
